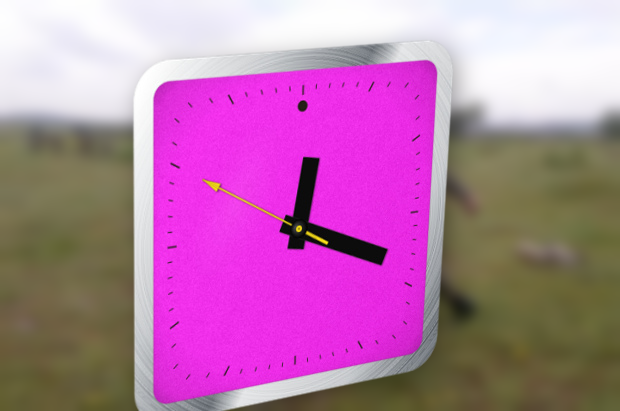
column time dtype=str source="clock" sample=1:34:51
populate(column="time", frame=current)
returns 12:18:50
